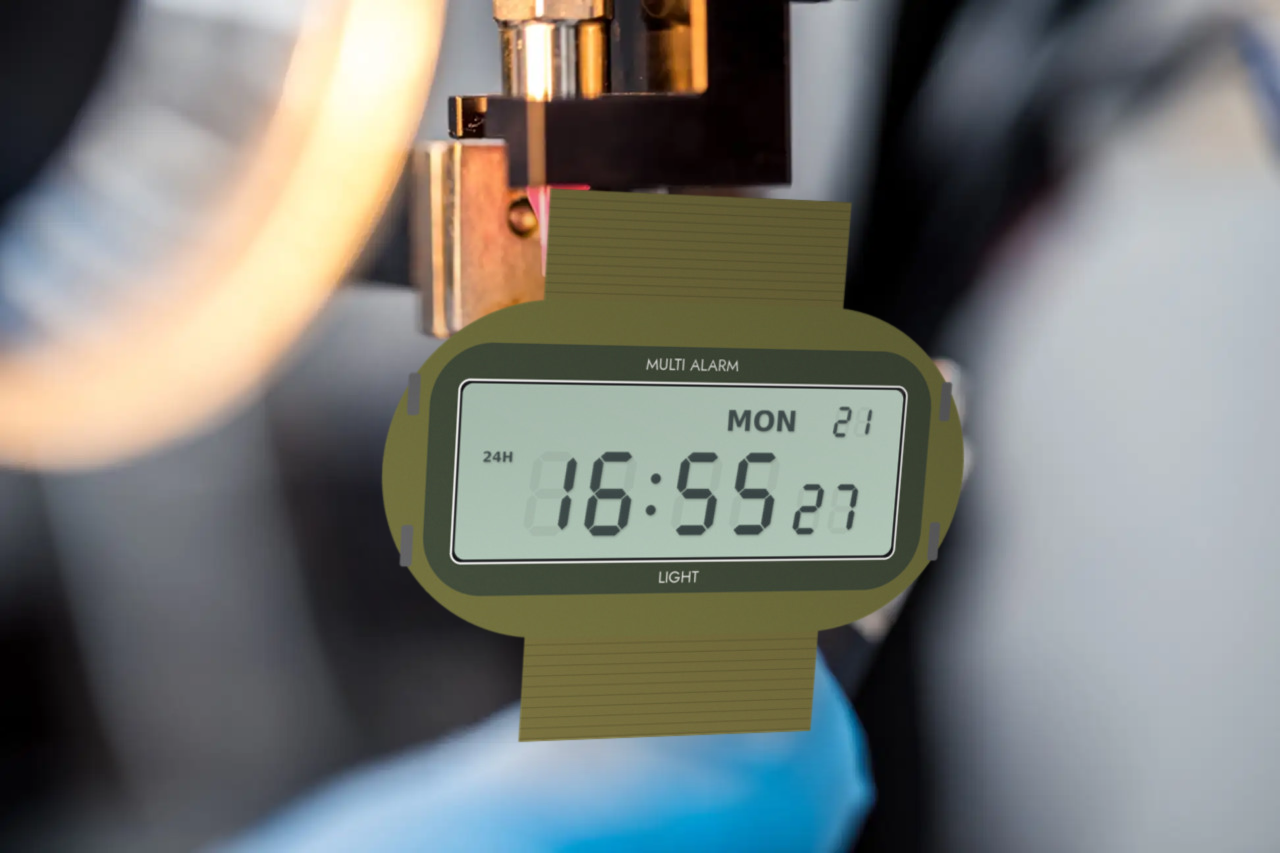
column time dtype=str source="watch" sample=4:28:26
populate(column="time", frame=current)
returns 16:55:27
